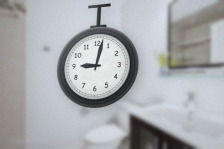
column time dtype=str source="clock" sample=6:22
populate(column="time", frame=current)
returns 9:02
